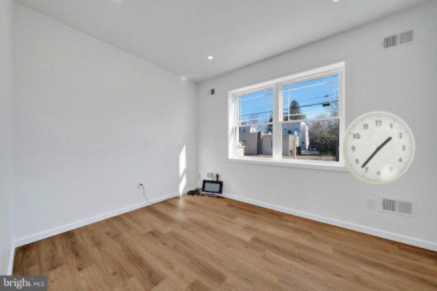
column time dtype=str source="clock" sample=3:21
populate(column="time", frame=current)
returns 1:37
